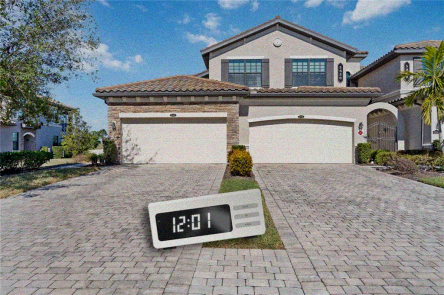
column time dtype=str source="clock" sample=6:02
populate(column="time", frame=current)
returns 12:01
